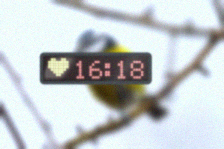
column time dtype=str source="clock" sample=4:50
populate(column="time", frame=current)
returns 16:18
